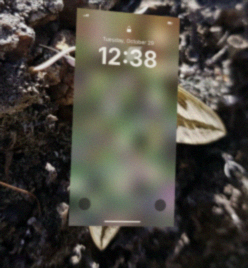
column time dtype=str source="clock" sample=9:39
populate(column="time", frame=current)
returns 12:38
